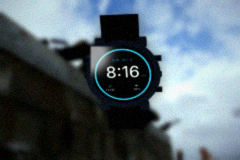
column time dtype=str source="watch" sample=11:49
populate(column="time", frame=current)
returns 8:16
